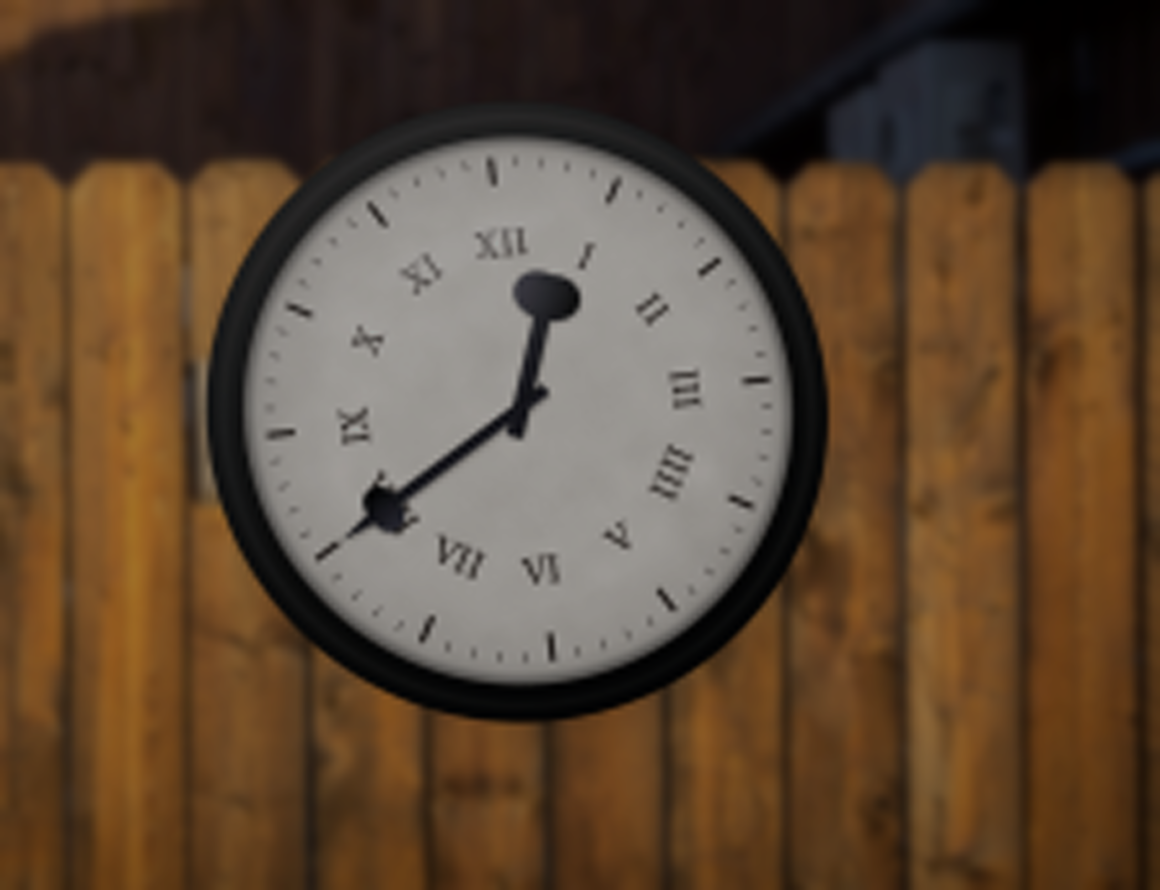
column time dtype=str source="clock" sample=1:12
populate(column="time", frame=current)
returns 12:40
